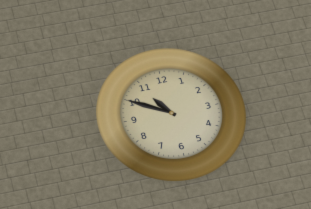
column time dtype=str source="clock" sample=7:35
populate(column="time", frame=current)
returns 10:50
